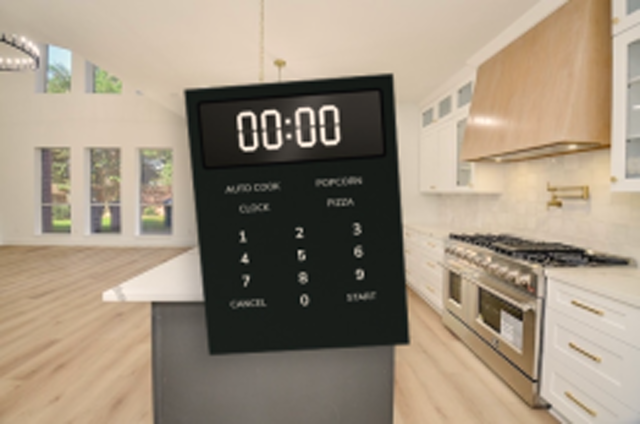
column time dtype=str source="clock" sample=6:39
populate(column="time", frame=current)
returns 0:00
